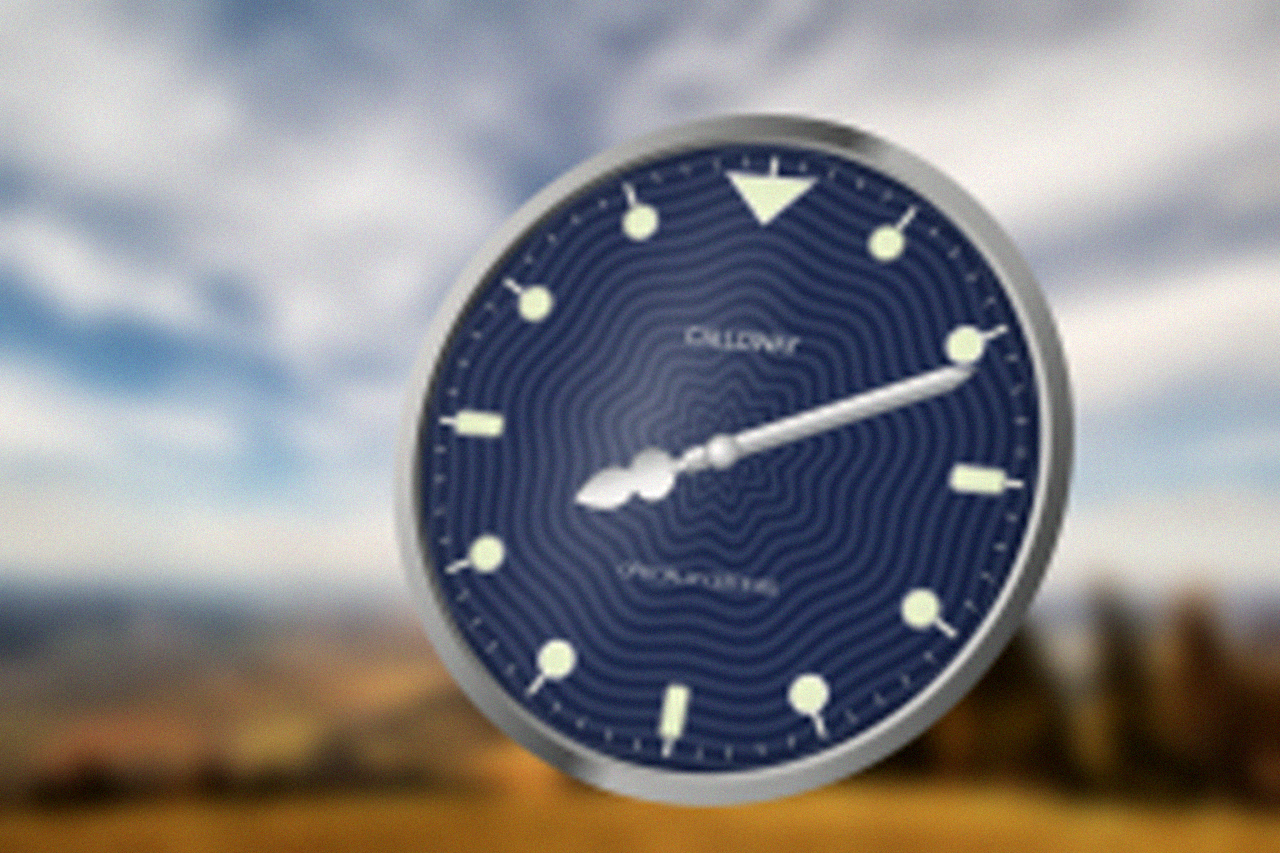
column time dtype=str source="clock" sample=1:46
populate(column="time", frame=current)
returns 8:11
